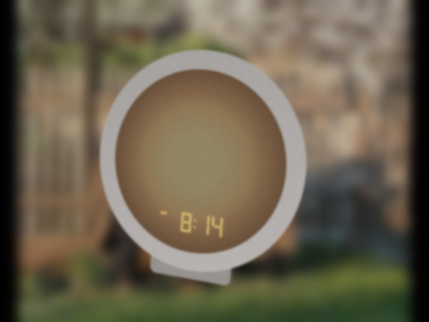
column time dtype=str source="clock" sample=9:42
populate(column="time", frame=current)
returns 8:14
